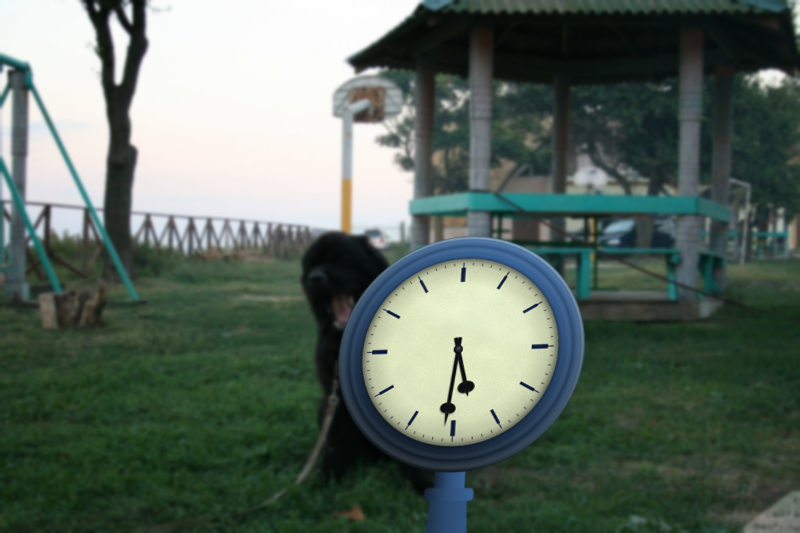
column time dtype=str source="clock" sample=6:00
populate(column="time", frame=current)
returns 5:31
